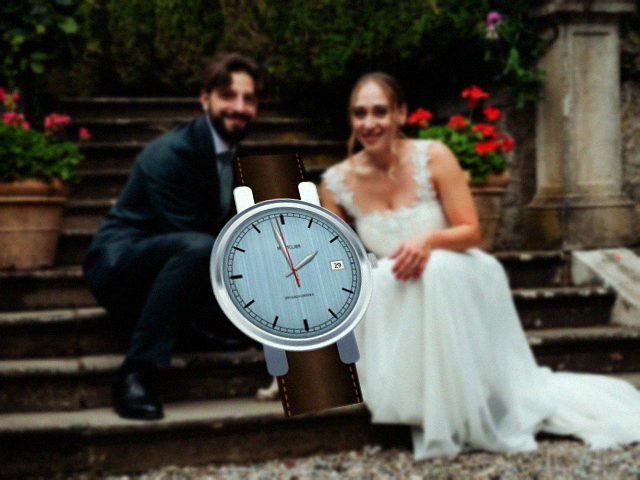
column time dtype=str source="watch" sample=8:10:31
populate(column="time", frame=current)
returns 1:57:59
